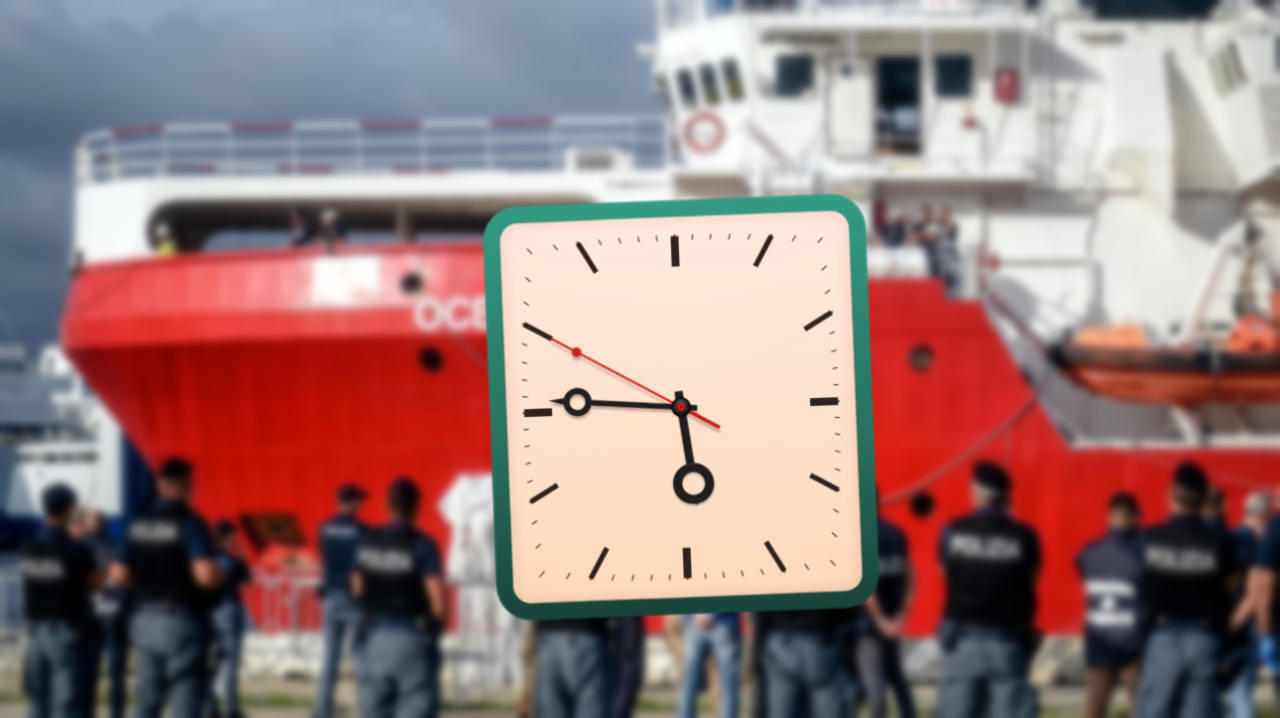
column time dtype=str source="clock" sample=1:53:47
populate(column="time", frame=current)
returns 5:45:50
